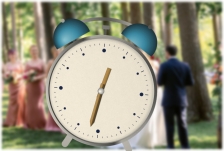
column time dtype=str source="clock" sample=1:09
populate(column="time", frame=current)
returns 12:32
